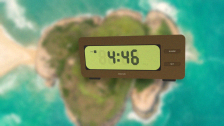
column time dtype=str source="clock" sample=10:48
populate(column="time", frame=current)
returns 4:46
